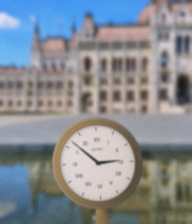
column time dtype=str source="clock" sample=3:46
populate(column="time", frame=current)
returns 2:52
